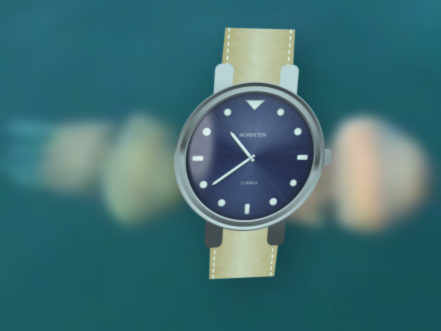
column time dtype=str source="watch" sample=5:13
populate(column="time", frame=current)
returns 10:39
